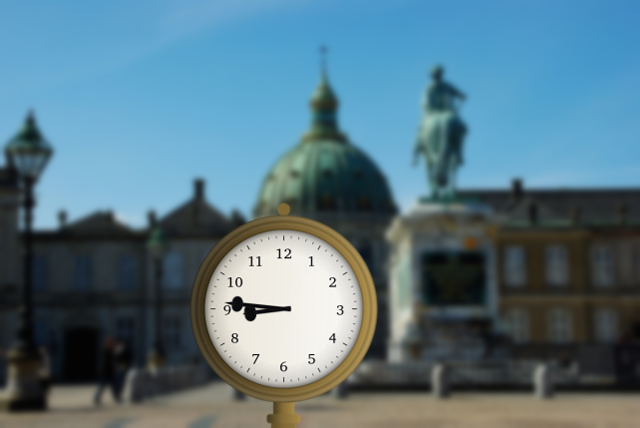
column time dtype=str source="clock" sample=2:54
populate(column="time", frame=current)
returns 8:46
